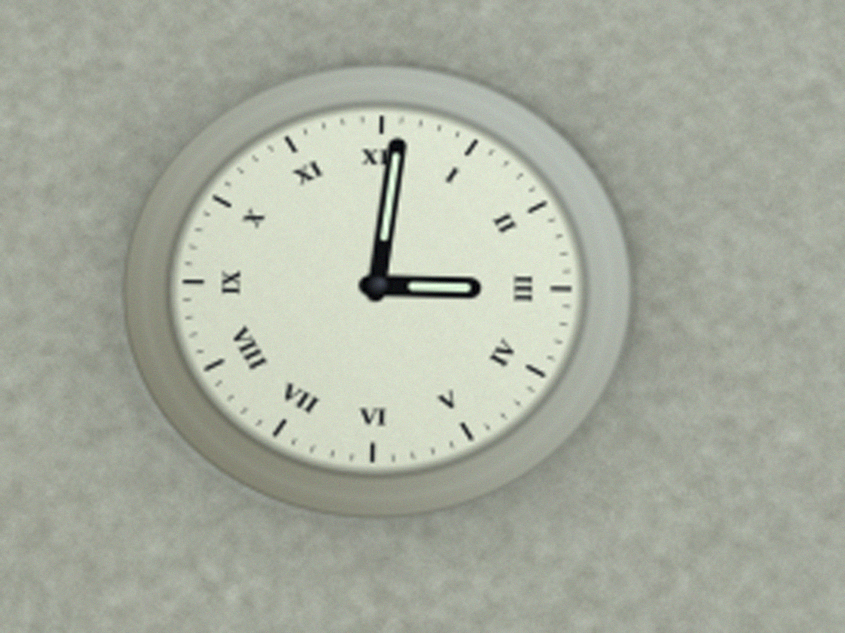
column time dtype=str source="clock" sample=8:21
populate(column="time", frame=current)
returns 3:01
